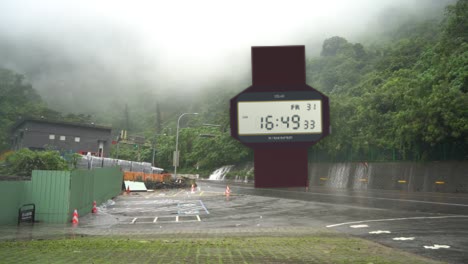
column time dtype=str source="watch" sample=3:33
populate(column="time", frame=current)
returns 16:49
